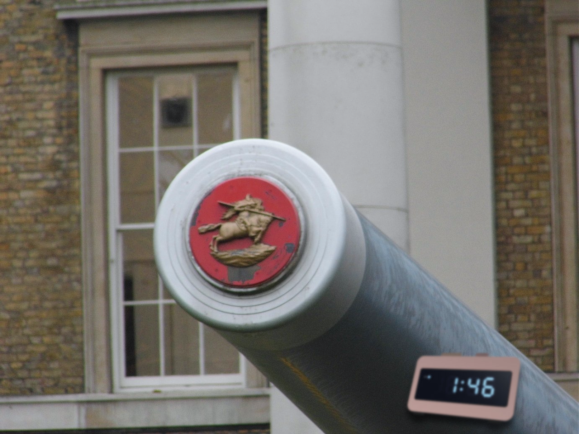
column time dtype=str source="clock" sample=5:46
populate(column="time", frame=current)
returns 1:46
